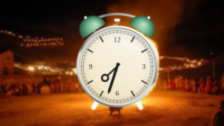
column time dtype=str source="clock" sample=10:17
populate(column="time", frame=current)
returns 7:33
